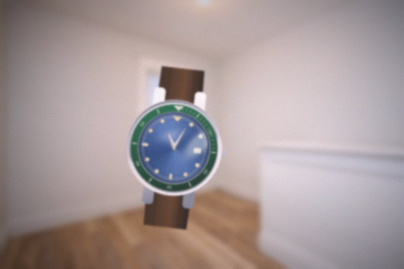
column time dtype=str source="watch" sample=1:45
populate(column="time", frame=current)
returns 11:04
